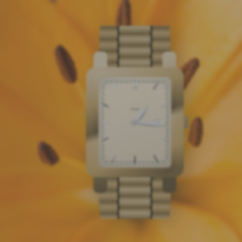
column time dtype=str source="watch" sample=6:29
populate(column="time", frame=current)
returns 1:16
